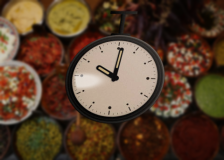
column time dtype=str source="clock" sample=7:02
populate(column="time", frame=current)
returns 10:01
